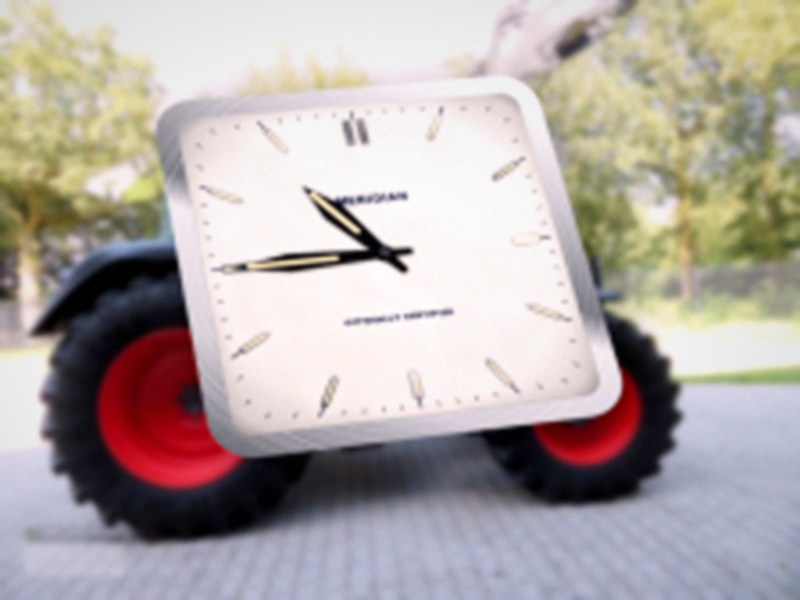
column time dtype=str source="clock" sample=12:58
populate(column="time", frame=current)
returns 10:45
